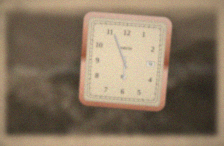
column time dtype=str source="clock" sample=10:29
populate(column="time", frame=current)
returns 5:56
